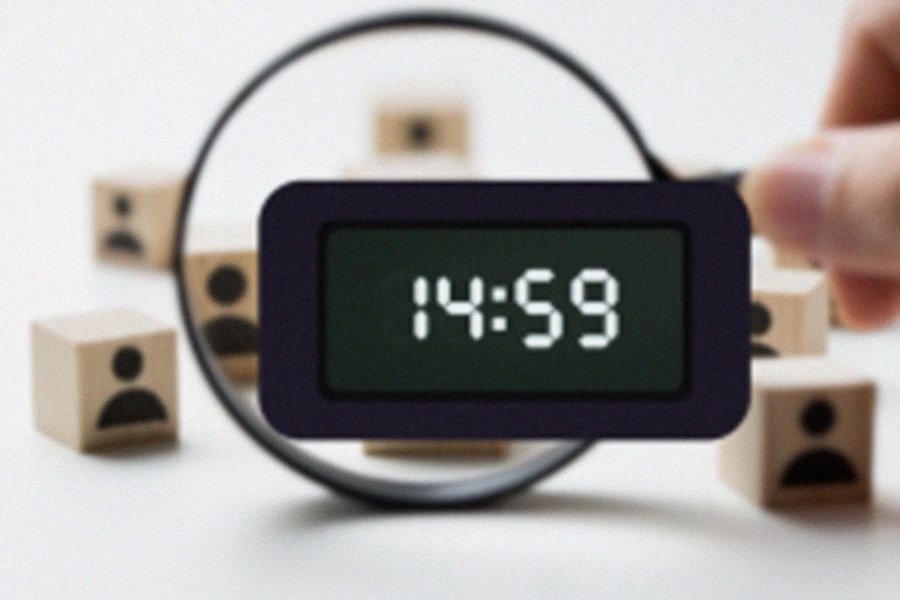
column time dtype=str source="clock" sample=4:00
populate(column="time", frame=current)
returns 14:59
